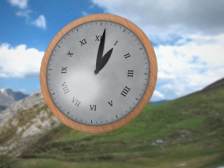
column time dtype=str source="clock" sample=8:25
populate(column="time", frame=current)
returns 1:01
